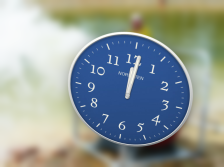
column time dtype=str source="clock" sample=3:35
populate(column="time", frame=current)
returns 12:01
